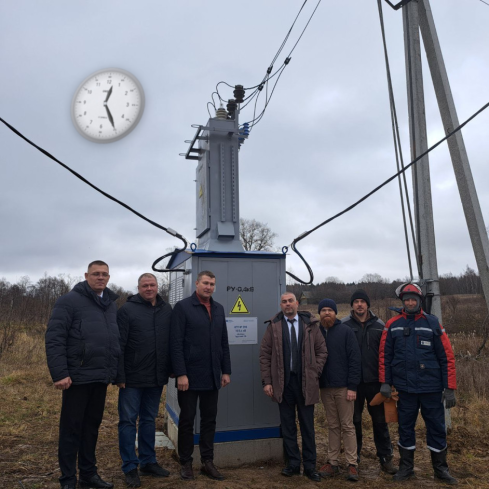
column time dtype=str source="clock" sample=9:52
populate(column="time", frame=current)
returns 12:25
